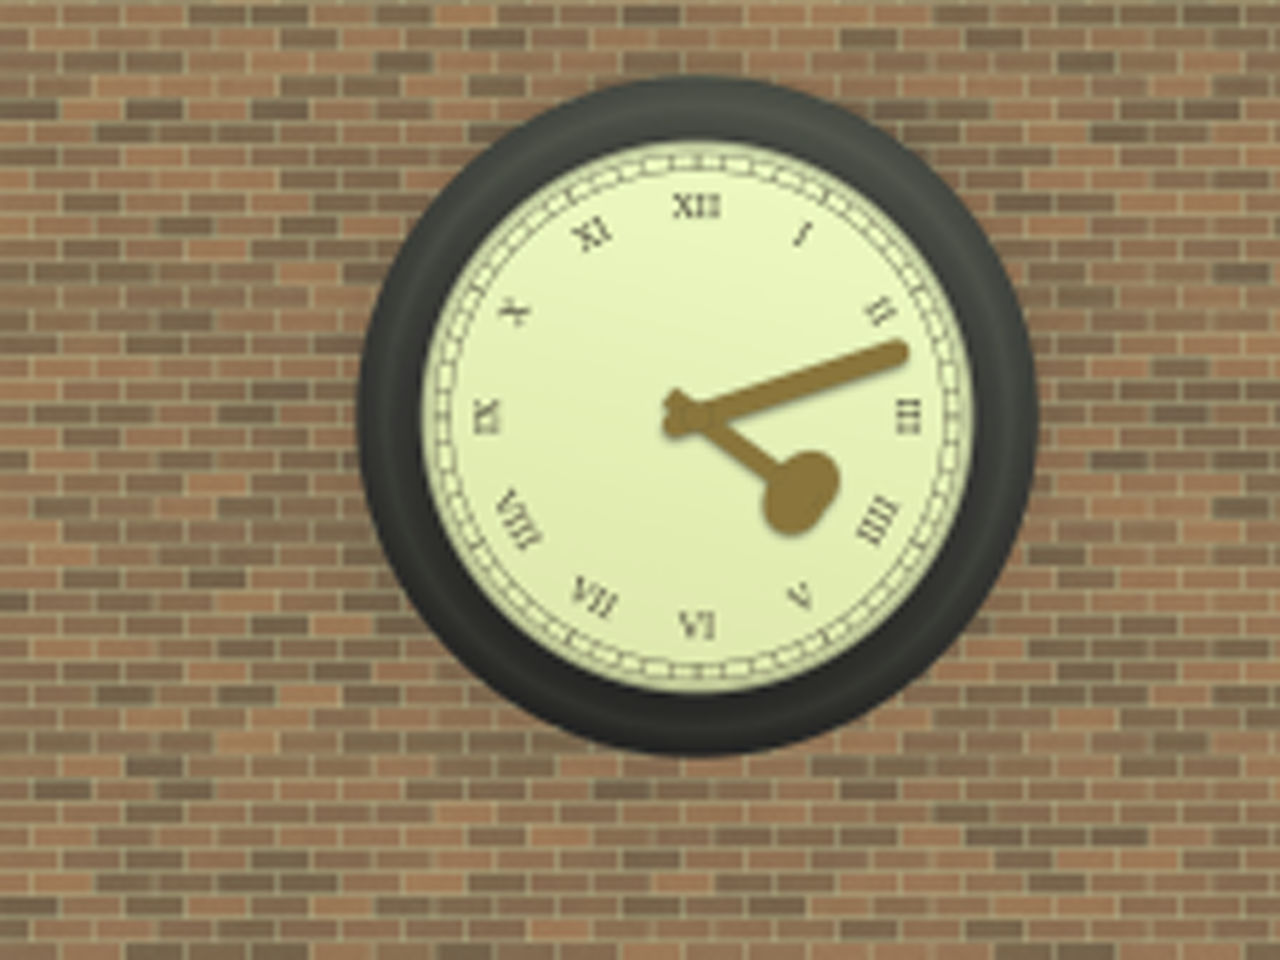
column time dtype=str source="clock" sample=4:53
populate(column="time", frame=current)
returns 4:12
